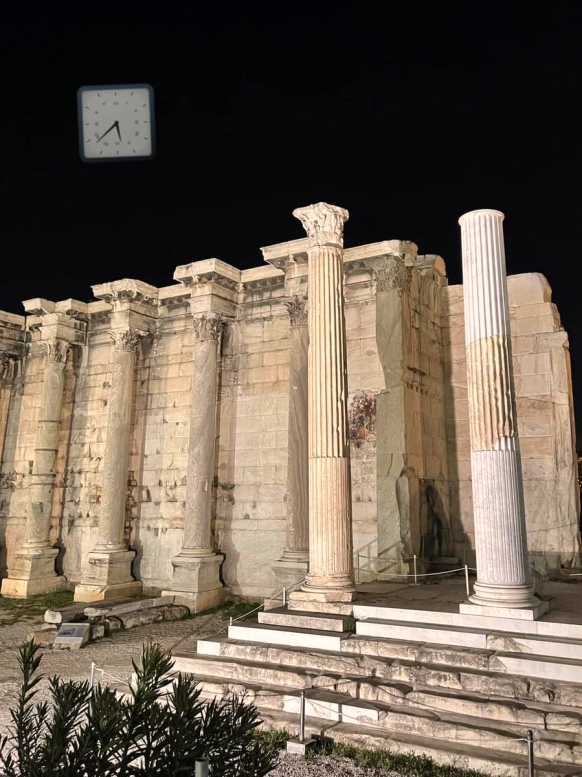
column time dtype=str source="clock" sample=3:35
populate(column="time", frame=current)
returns 5:38
